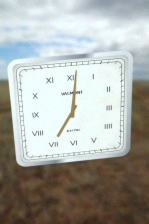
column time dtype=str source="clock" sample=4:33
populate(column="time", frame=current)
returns 7:01
